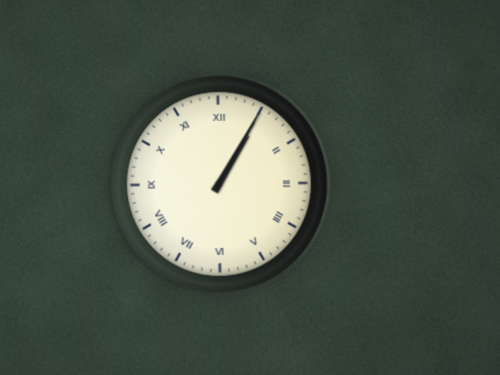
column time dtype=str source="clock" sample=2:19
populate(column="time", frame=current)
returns 1:05
